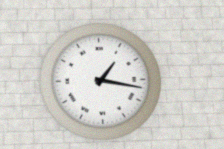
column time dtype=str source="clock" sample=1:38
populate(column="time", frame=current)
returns 1:17
